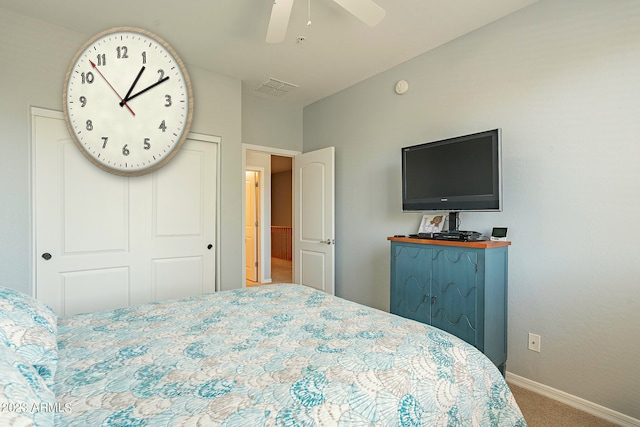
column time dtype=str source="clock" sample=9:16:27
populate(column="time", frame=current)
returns 1:10:53
